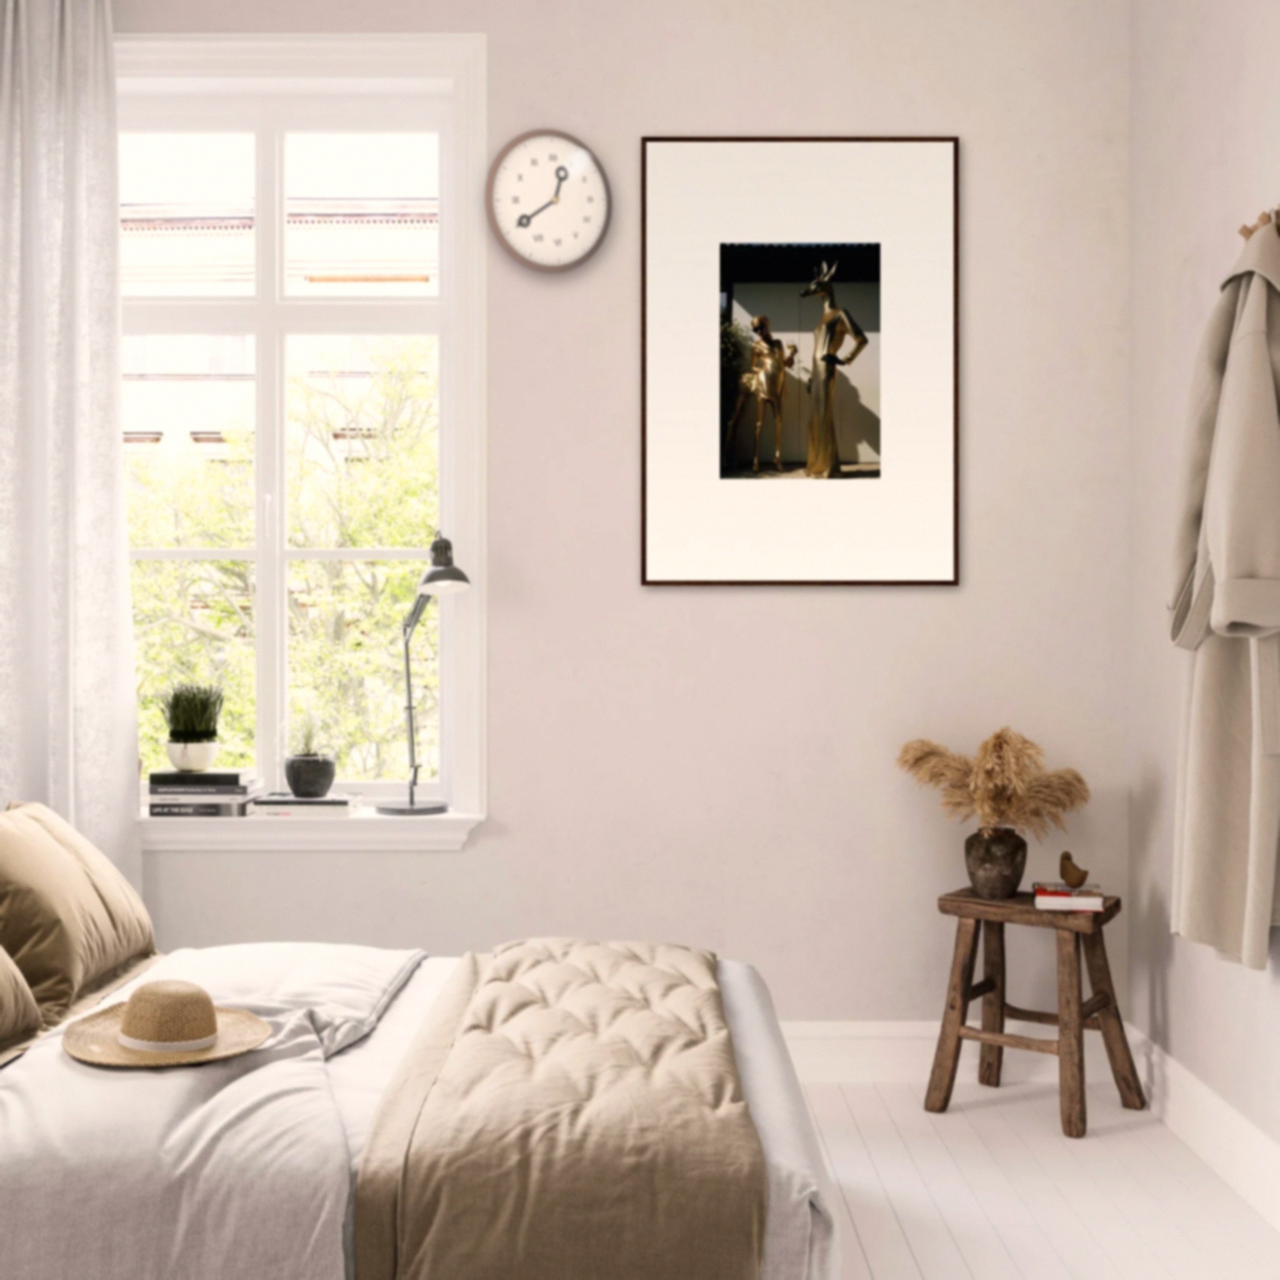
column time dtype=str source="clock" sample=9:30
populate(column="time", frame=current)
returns 12:40
